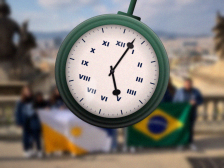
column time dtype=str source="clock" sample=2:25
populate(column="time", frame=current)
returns 5:03
